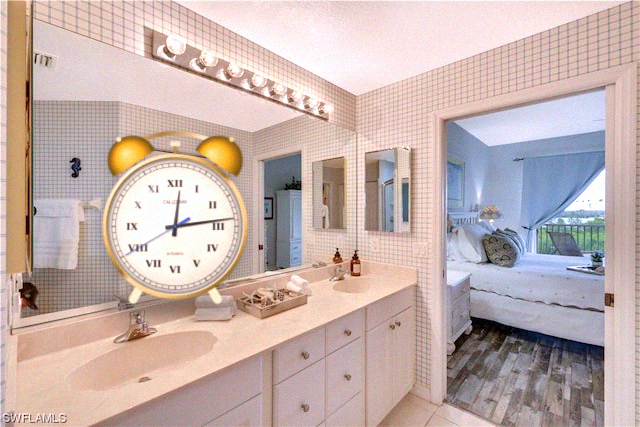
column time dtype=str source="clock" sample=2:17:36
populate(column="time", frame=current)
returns 12:13:40
